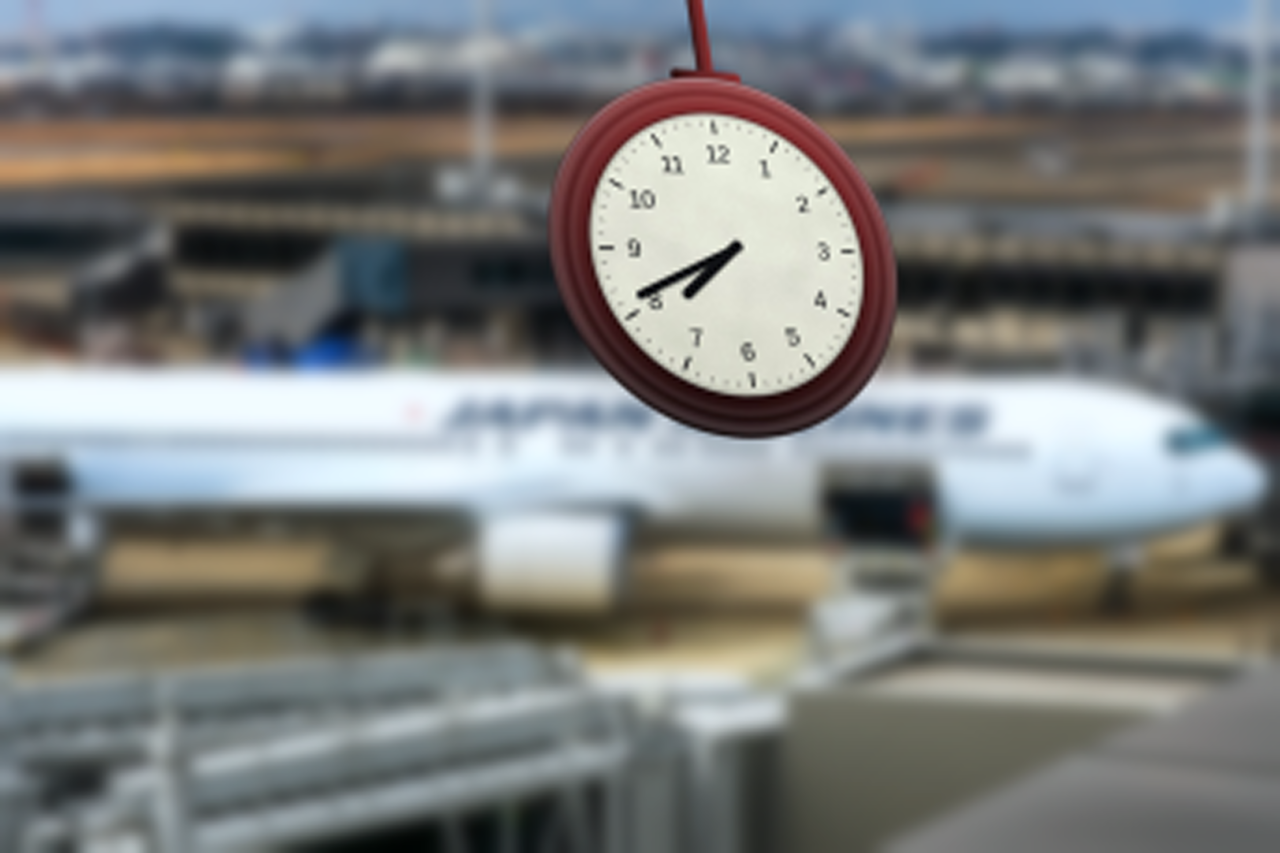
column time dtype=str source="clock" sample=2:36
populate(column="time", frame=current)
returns 7:41
